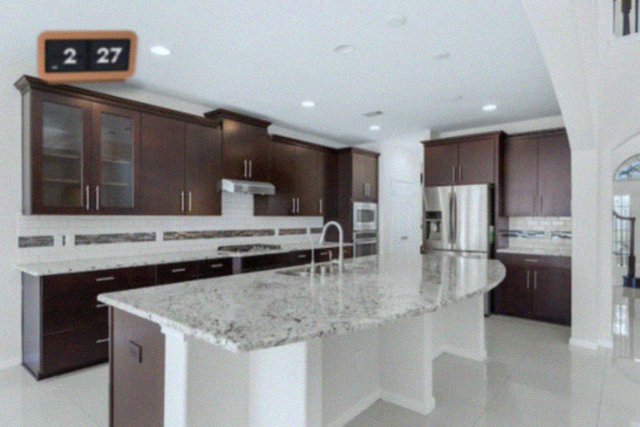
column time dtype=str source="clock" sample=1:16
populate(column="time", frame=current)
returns 2:27
